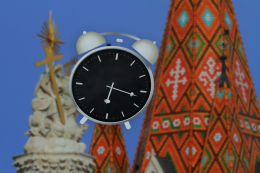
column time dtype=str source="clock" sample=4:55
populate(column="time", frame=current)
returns 6:17
